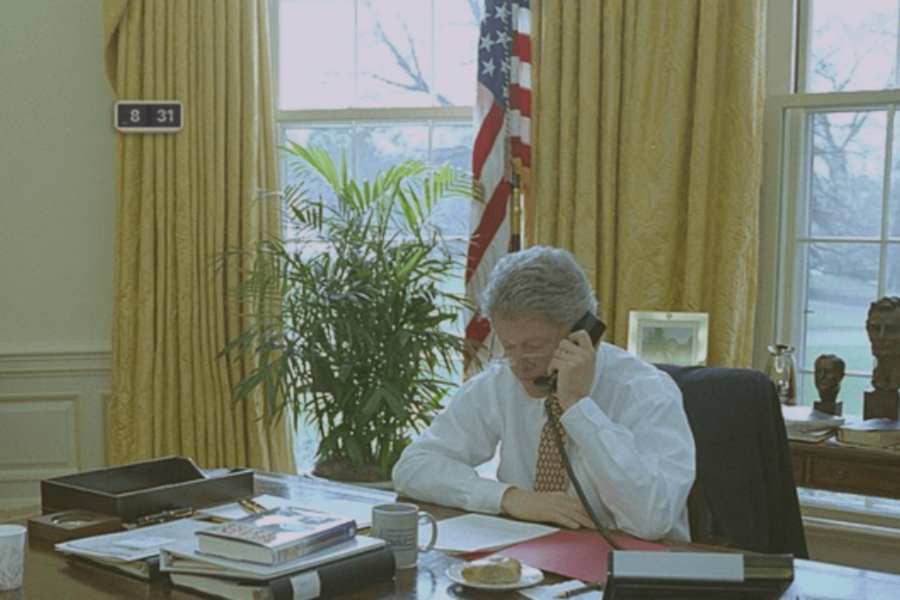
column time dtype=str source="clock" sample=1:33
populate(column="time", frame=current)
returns 8:31
